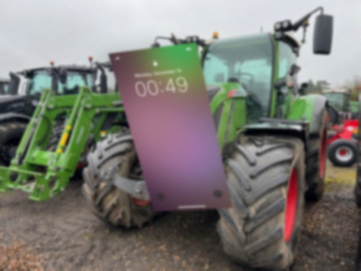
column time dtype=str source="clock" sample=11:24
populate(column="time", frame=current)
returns 0:49
